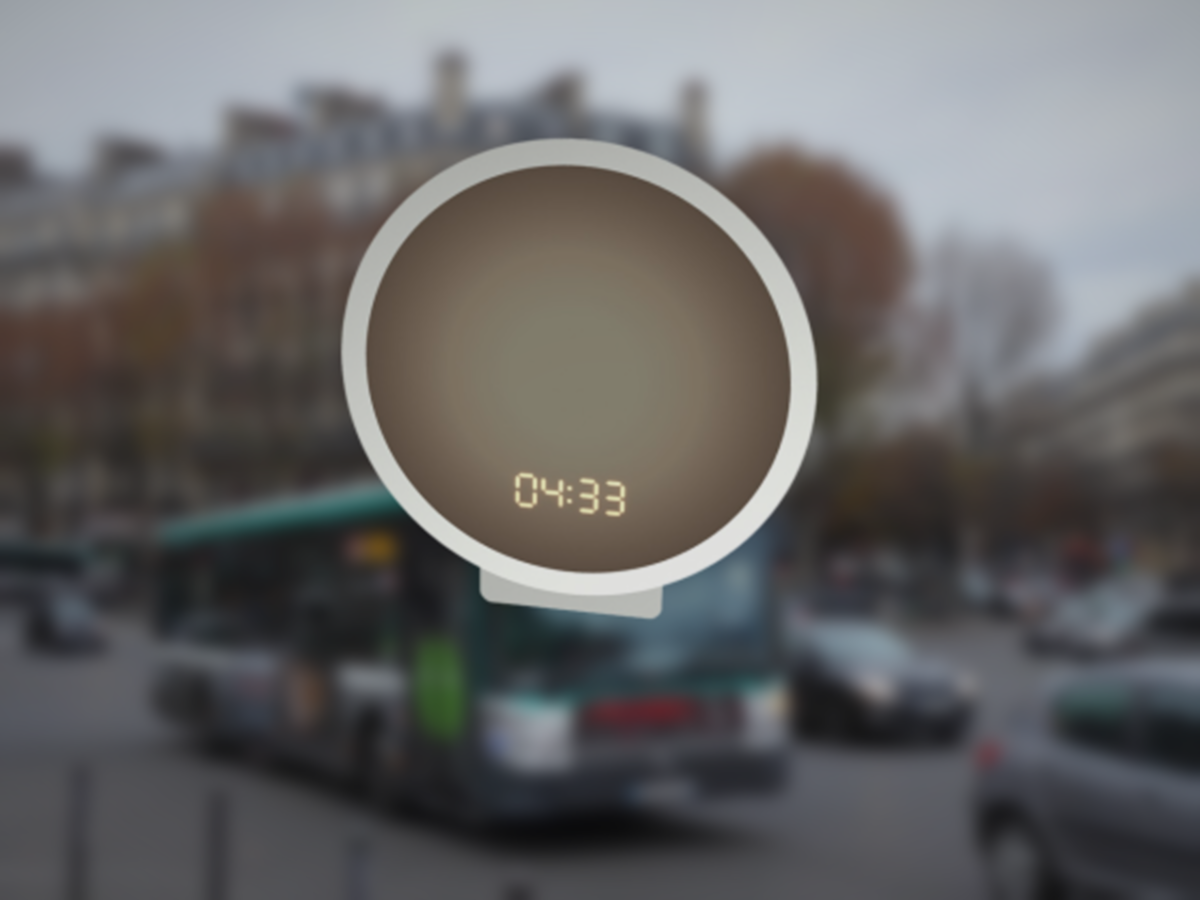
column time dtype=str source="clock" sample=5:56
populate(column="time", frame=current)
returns 4:33
